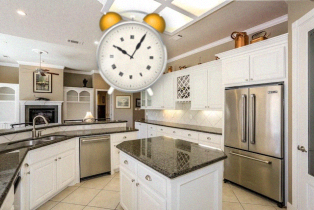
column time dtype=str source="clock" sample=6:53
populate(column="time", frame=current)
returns 10:05
